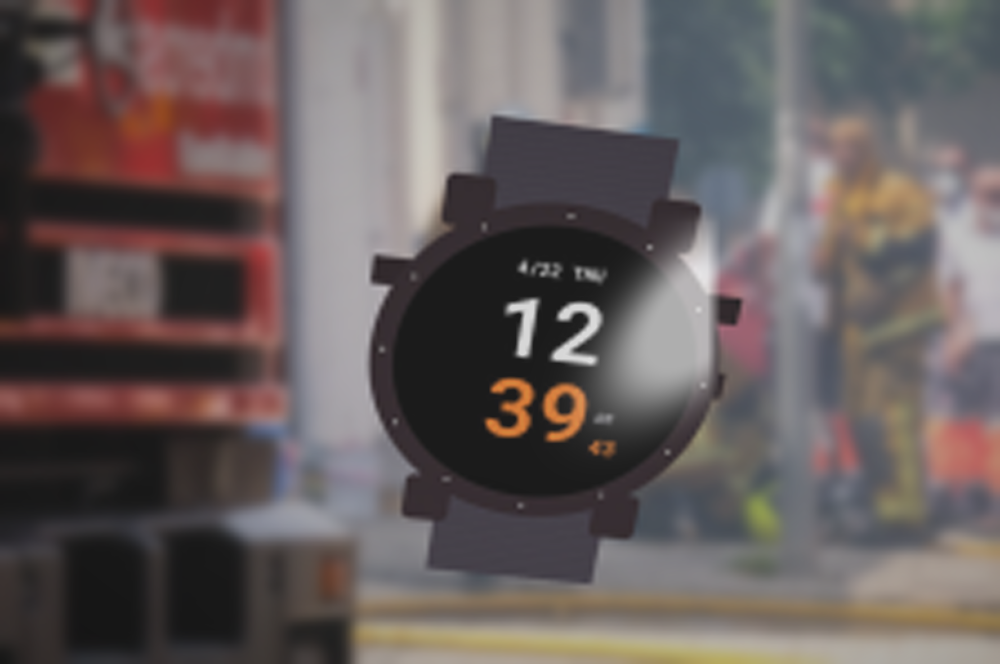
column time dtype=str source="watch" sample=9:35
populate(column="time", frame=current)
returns 12:39
